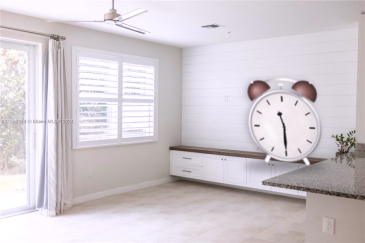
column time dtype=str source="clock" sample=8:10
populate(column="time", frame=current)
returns 11:30
